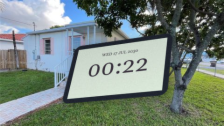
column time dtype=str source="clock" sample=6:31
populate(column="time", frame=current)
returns 0:22
